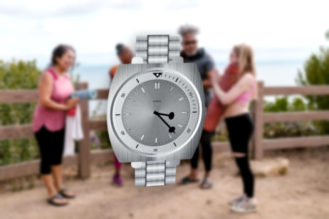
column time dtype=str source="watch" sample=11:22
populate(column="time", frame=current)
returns 3:23
